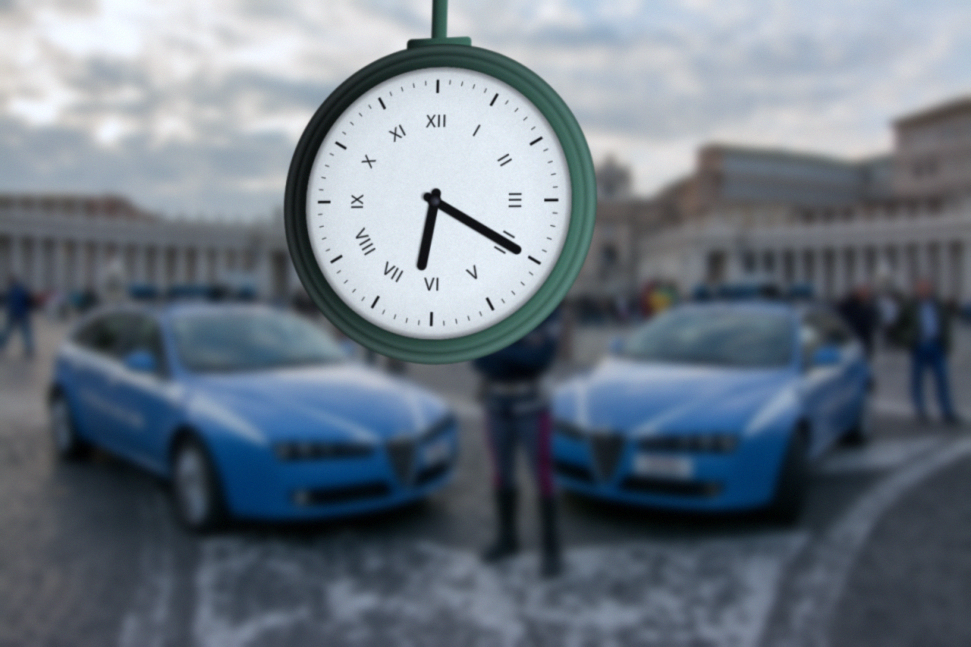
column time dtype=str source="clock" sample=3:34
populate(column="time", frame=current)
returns 6:20
